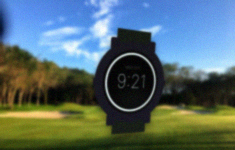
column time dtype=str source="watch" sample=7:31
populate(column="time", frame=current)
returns 9:21
